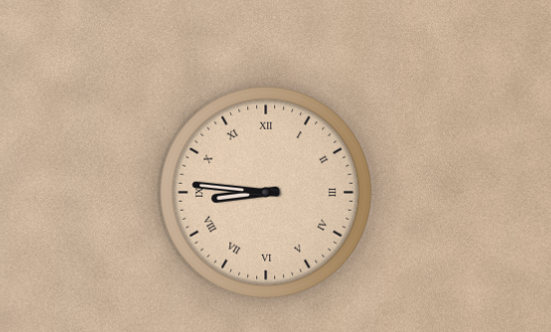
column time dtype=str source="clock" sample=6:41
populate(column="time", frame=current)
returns 8:46
